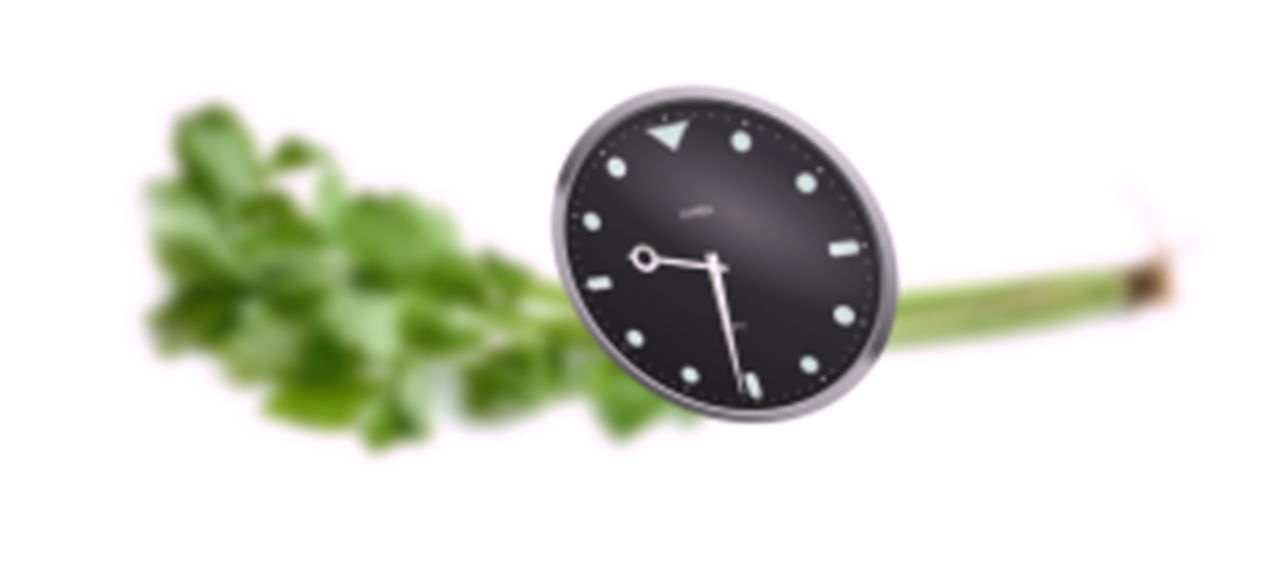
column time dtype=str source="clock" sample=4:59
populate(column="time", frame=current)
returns 9:31
